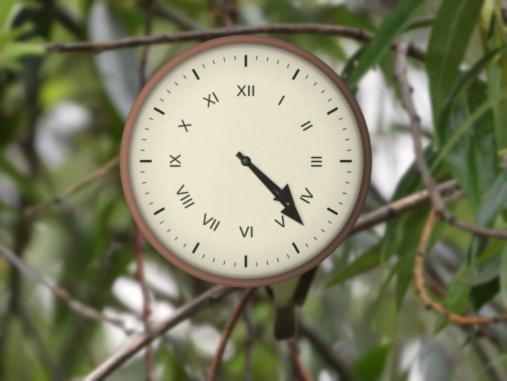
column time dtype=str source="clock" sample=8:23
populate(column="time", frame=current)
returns 4:23
